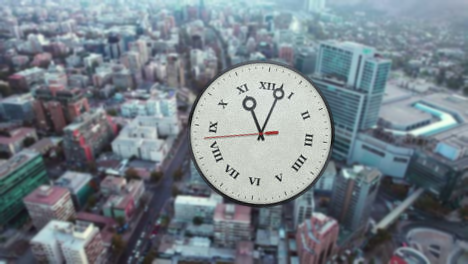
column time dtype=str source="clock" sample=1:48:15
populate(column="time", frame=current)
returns 11:02:43
